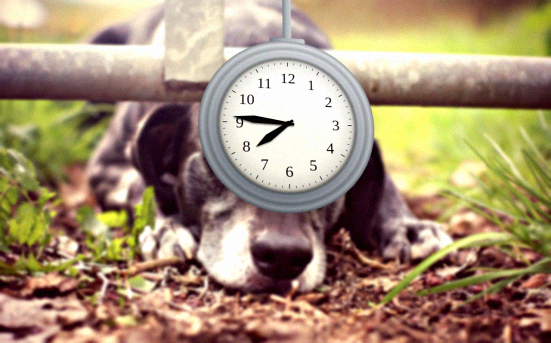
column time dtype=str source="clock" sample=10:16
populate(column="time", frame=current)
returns 7:46
